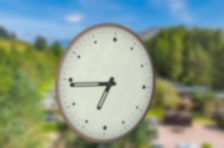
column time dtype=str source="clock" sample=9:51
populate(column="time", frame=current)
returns 6:44
